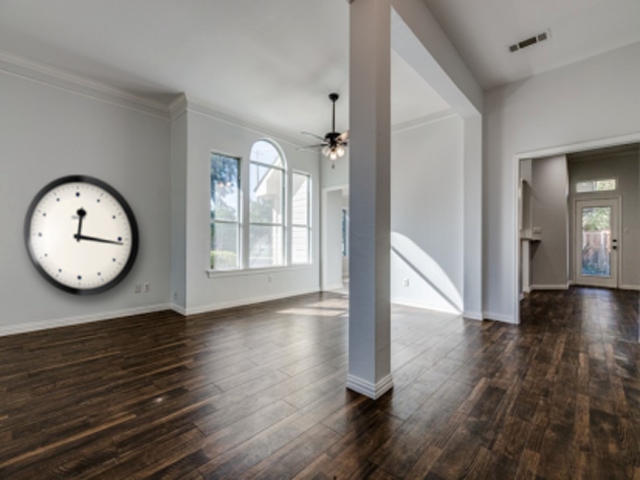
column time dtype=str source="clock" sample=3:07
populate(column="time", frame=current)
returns 12:16
